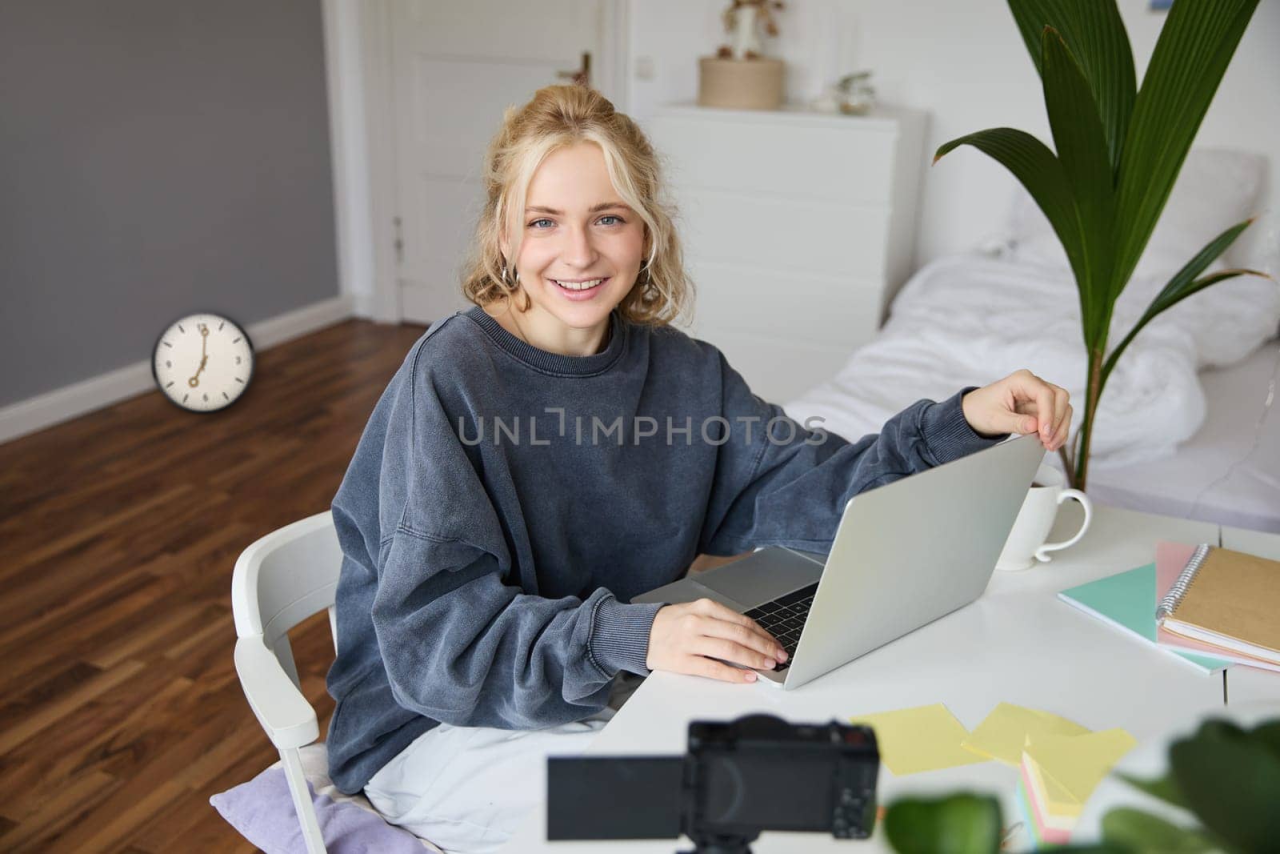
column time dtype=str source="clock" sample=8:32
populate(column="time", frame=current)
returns 7:01
